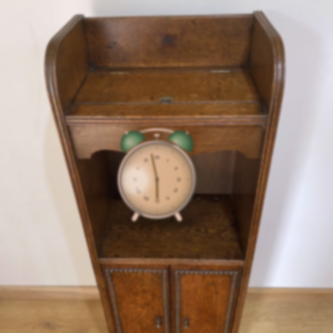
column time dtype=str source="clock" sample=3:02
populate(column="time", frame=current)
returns 5:58
